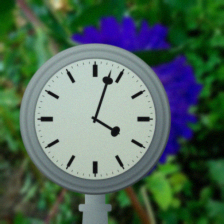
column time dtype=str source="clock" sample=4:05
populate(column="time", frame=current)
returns 4:03
